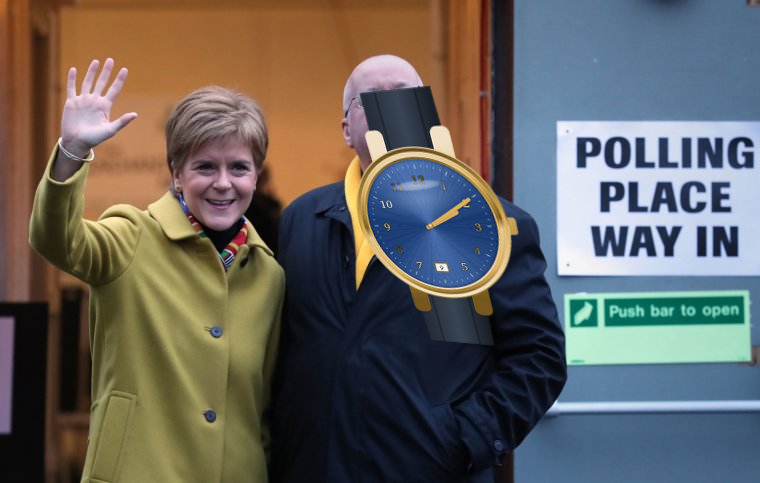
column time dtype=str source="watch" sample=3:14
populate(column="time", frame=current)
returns 2:10
